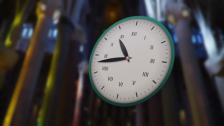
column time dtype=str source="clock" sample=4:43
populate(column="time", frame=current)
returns 10:43
